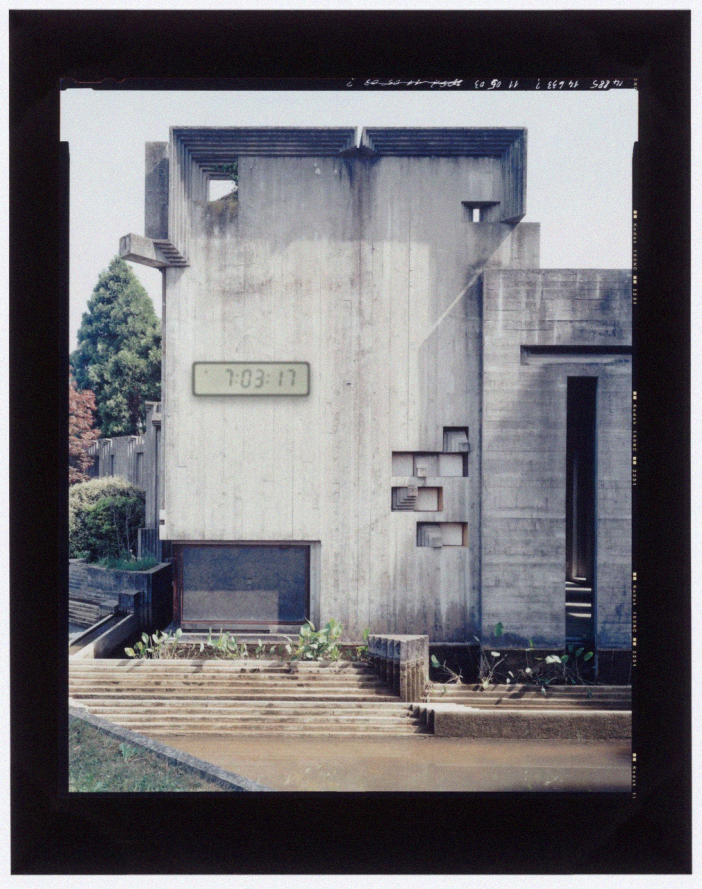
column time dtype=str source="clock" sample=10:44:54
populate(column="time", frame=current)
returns 7:03:17
